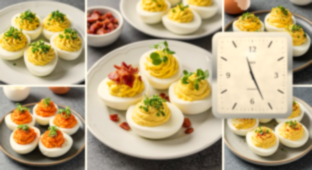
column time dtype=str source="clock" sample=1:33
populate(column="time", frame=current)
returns 11:26
